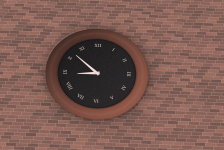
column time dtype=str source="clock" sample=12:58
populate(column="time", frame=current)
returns 8:52
